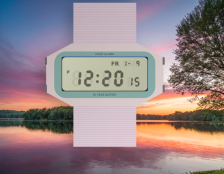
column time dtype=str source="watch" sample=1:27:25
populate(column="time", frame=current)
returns 12:20:15
